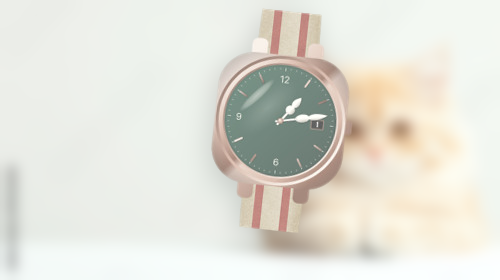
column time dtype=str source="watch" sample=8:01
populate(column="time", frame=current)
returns 1:13
